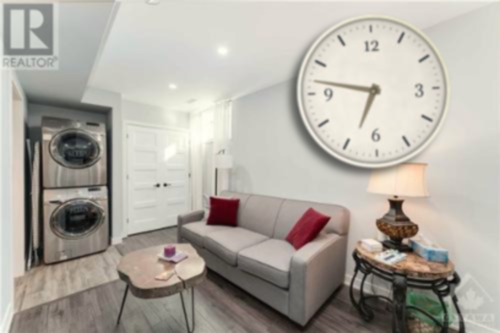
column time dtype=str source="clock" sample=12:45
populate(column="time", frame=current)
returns 6:47
